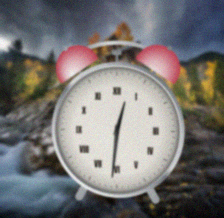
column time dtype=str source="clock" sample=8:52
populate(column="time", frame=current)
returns 12:31
